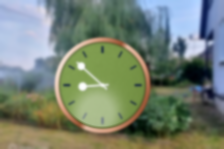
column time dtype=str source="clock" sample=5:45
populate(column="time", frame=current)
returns 8:52
